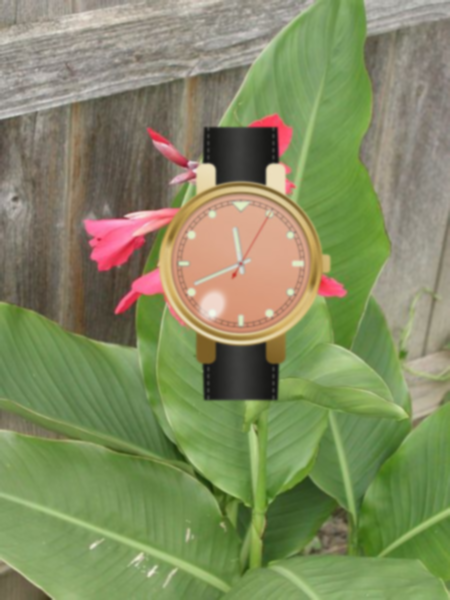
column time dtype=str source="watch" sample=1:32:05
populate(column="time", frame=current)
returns 11:41:05
